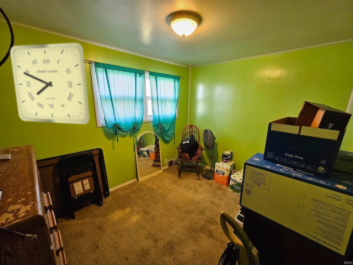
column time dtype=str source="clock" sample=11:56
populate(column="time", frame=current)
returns 7:49
